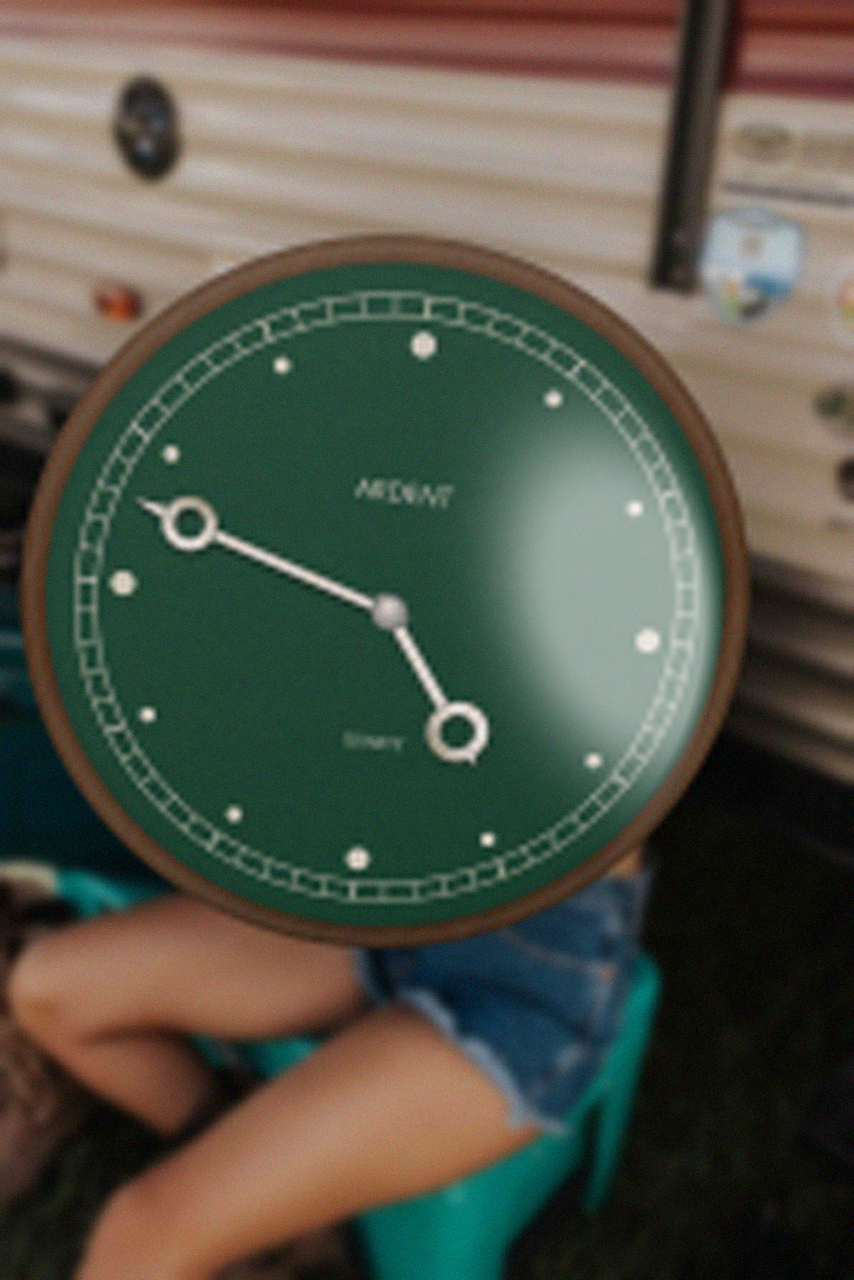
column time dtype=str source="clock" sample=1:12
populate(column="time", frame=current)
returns 4:48
